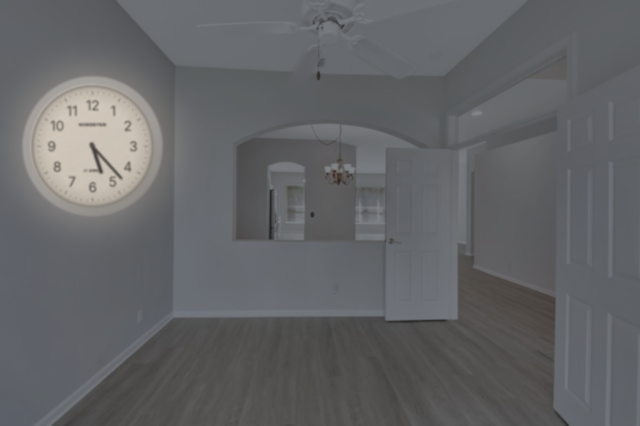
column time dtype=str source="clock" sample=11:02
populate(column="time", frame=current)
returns 5:23
